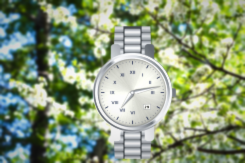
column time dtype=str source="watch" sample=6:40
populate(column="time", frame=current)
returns 7:13
